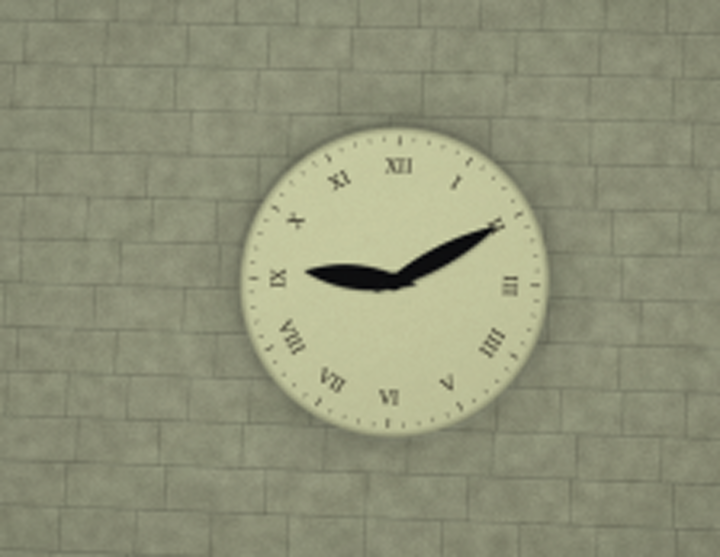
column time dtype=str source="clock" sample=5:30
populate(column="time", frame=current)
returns 9:10
